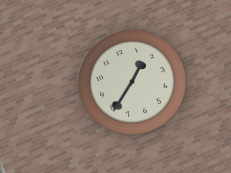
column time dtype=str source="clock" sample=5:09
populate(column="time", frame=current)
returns 1:39
